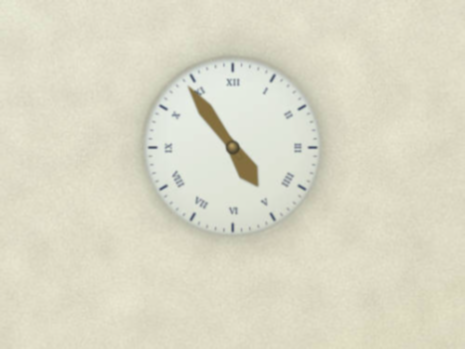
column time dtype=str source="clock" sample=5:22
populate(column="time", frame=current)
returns 4:54
